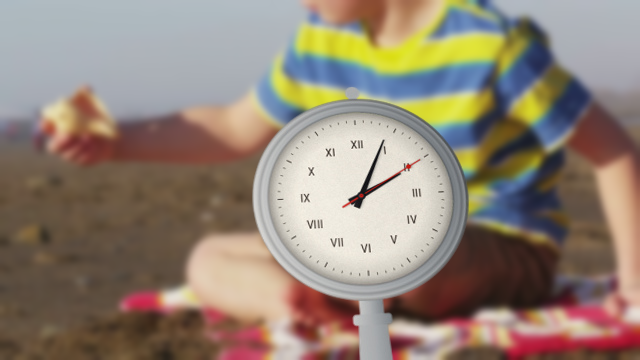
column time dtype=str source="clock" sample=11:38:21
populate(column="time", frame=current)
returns 2:04:10
